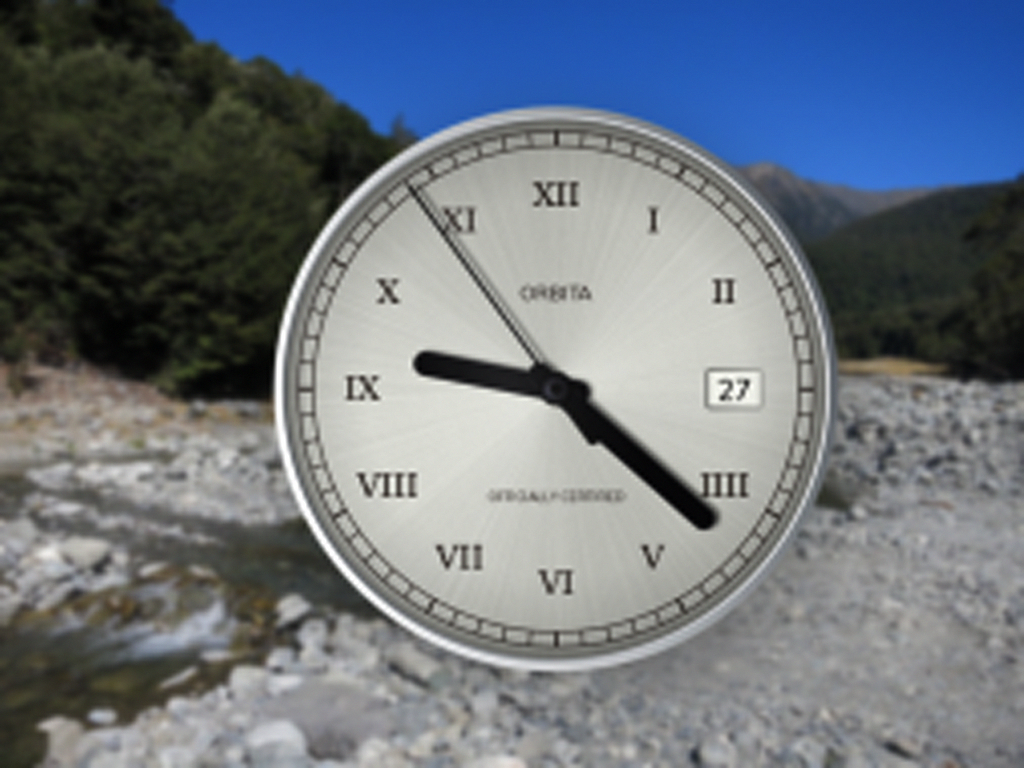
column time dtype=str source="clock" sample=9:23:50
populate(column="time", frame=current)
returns 9:21:54
